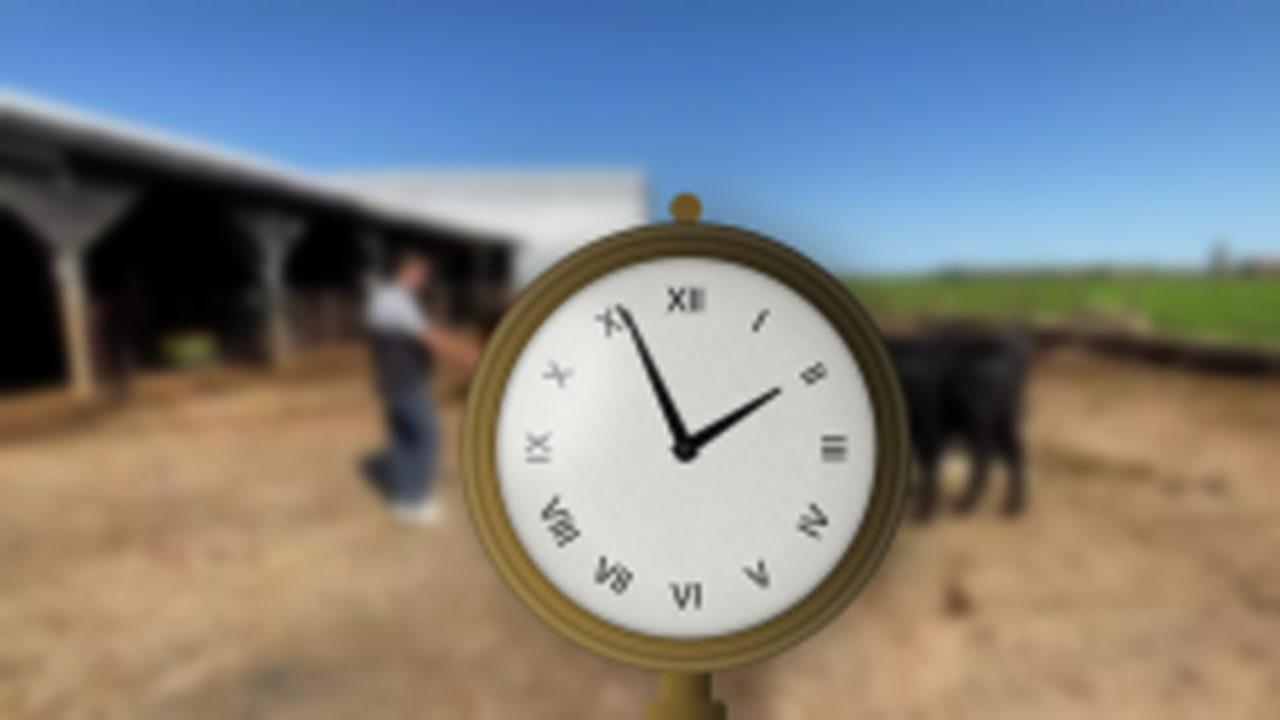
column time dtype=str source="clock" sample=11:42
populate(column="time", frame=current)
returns 1:56
